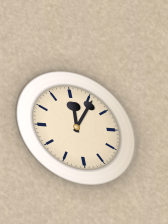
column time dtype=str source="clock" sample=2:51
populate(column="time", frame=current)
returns 12:06
